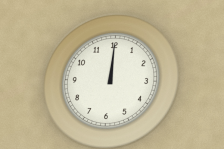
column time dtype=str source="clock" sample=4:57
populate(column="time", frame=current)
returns 12:00
